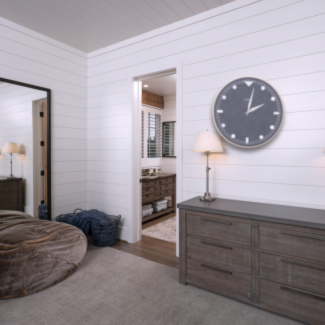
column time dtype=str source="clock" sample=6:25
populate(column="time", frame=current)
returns 2:02
